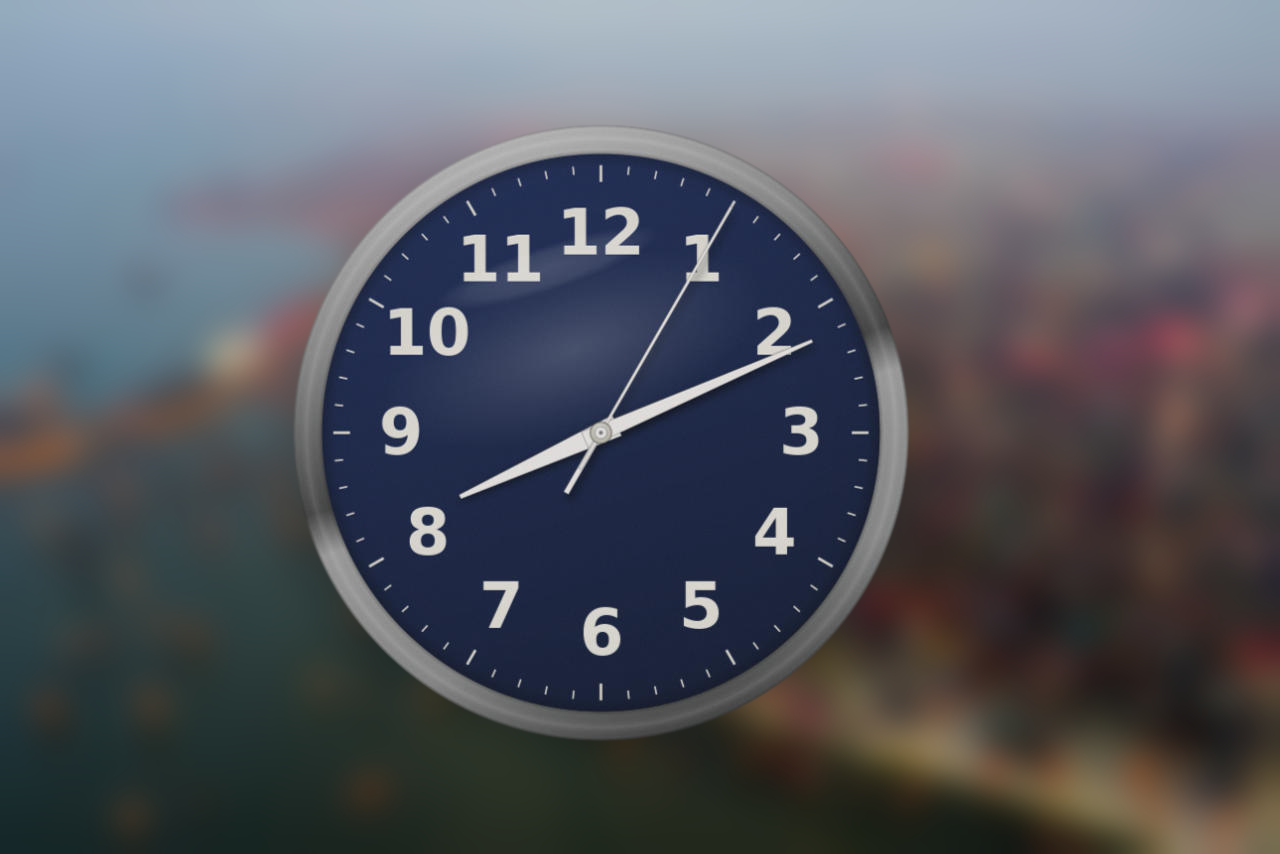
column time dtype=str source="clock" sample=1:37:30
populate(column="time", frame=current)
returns 8:11:05
